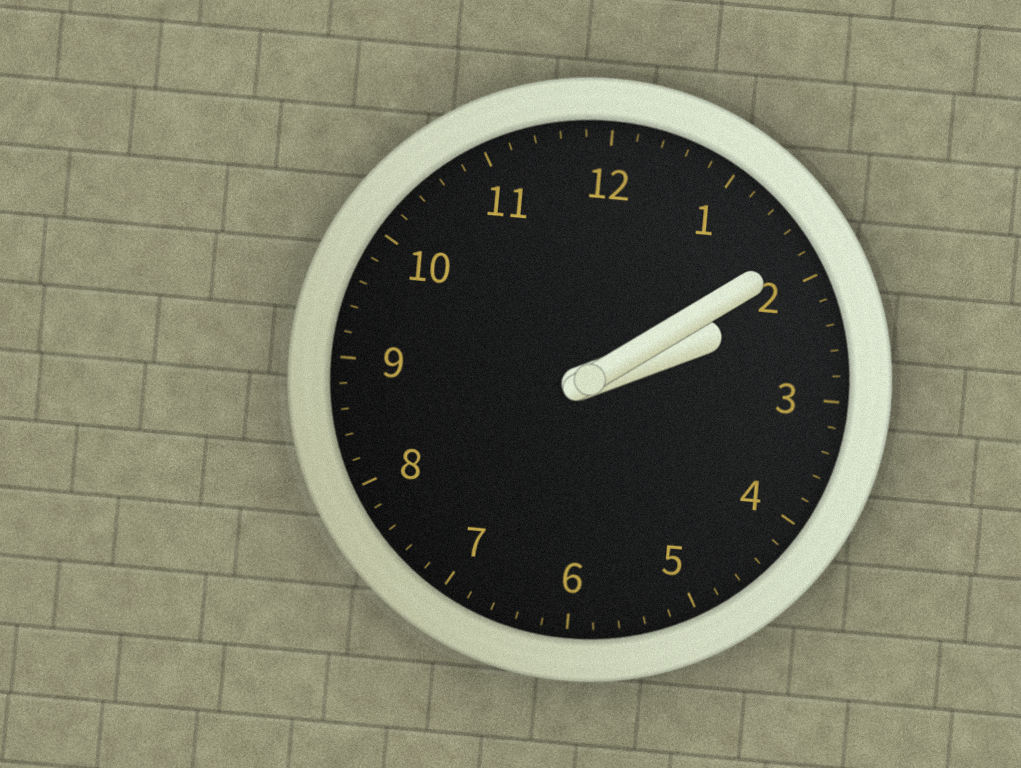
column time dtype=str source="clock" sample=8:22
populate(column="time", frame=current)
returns 2:09
